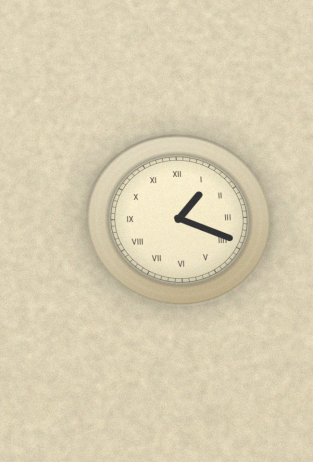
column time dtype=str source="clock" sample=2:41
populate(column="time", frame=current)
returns 1:19
